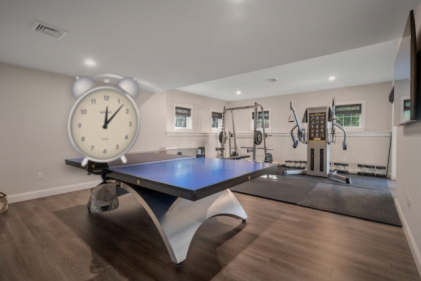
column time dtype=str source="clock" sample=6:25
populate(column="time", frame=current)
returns 12:07
